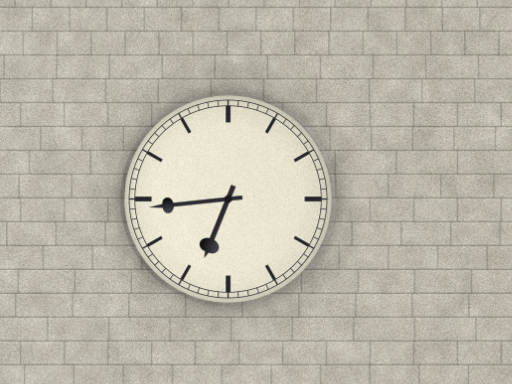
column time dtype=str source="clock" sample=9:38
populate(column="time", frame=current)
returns 6:44
